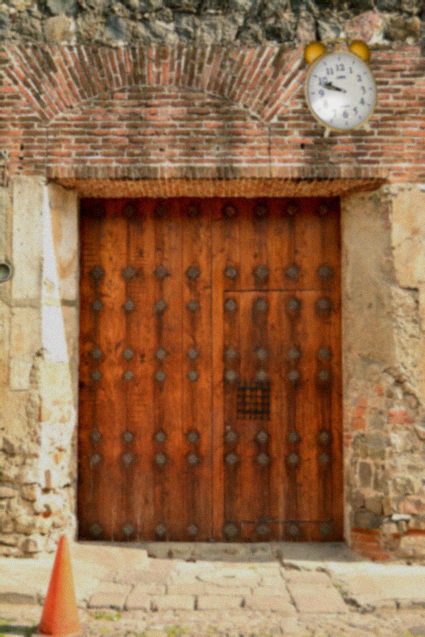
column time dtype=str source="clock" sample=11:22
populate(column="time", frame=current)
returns 9:48
